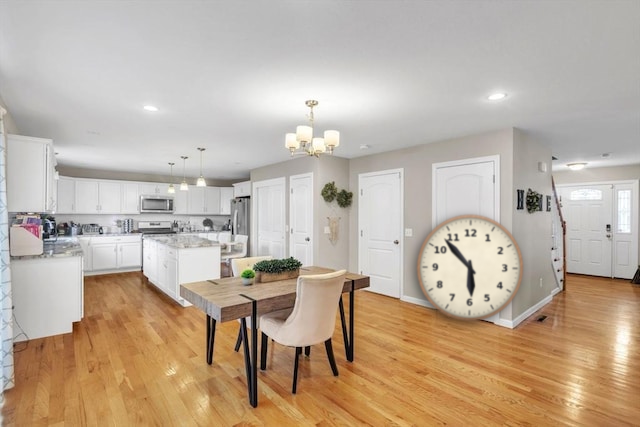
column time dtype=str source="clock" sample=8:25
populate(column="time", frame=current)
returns 5:53
